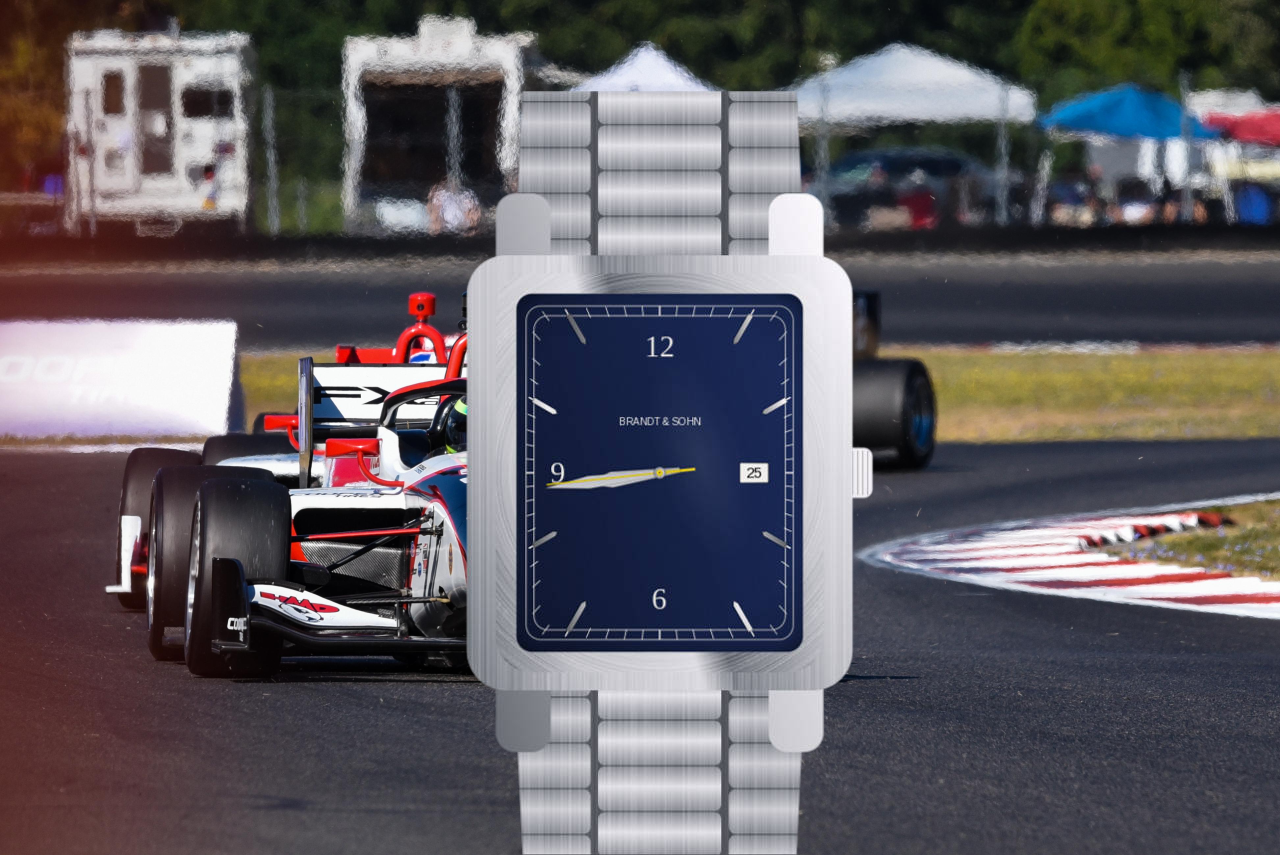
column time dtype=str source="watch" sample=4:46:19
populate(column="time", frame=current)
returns 8:43:44
